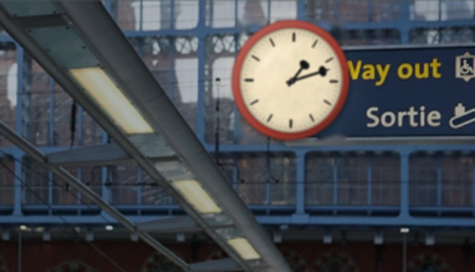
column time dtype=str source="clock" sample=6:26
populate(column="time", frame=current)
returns 1:12
